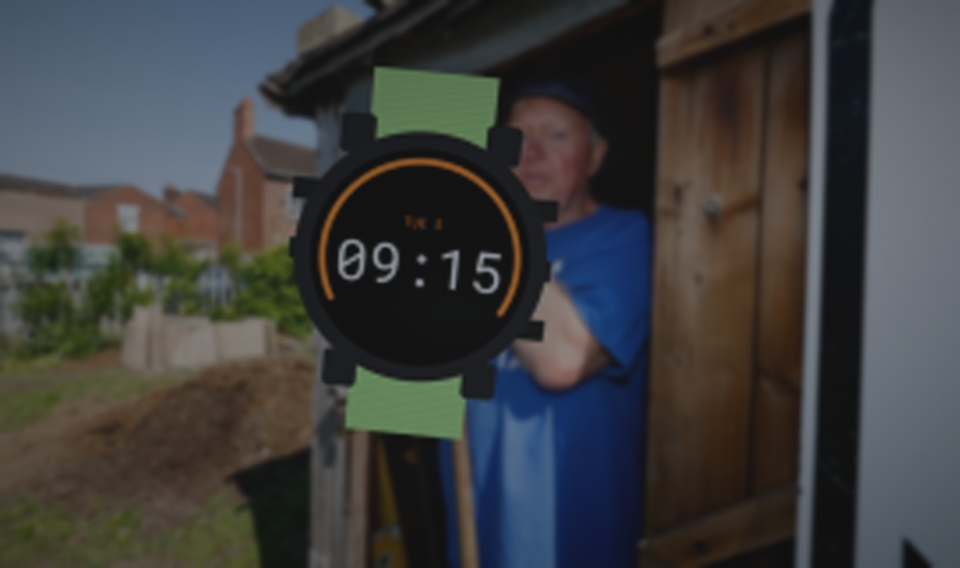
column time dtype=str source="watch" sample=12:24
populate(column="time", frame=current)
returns 9:15
